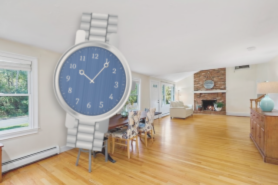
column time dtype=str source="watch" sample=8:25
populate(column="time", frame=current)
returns 10:06
